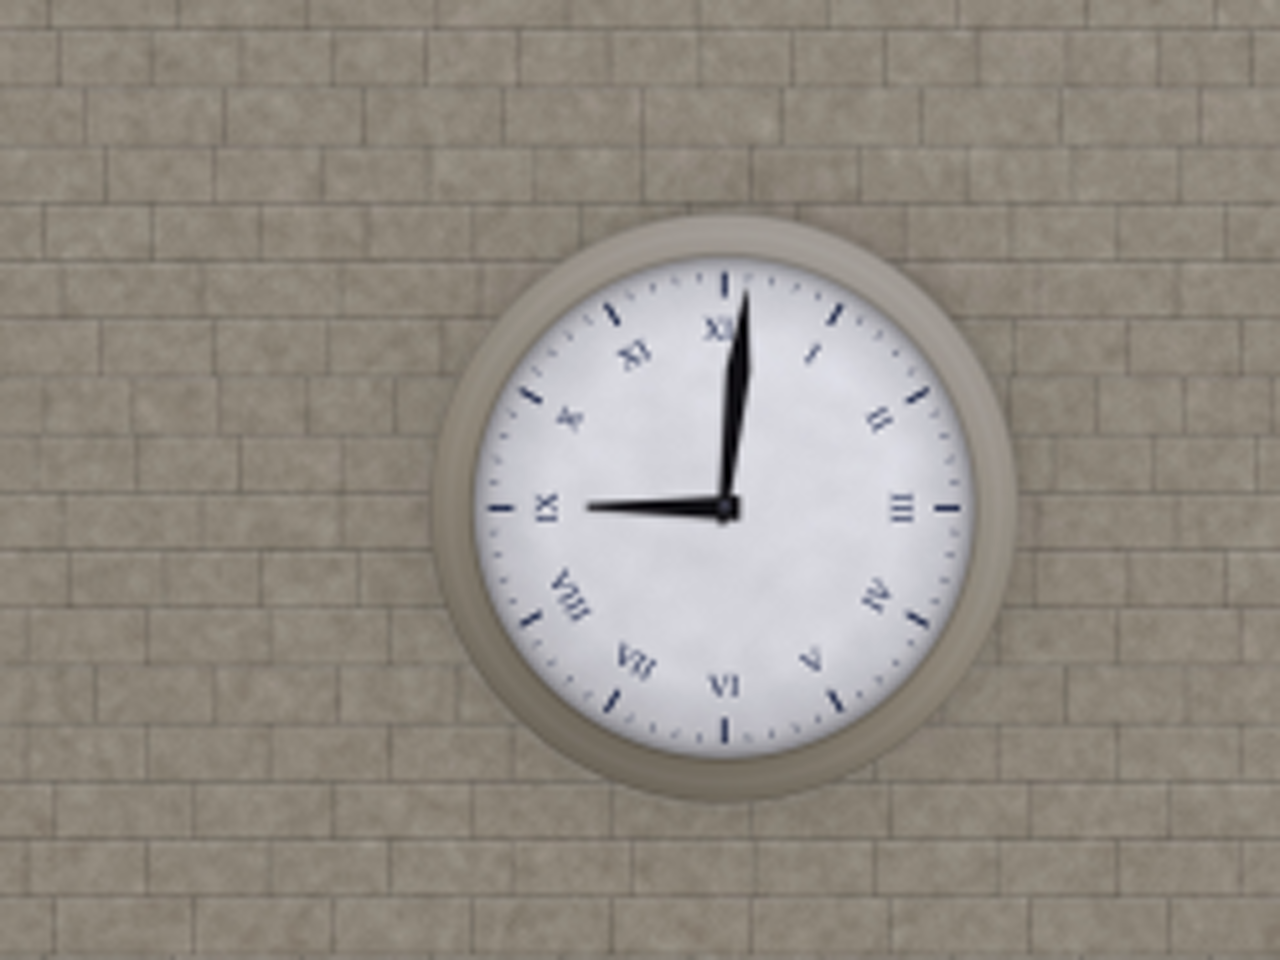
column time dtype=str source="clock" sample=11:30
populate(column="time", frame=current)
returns 9:01
